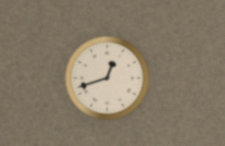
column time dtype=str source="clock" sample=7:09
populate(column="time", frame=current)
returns 12:42
